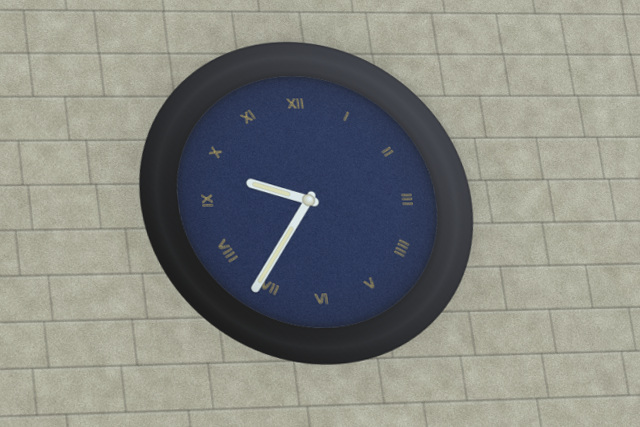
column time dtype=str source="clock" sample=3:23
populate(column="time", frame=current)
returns 9:36
